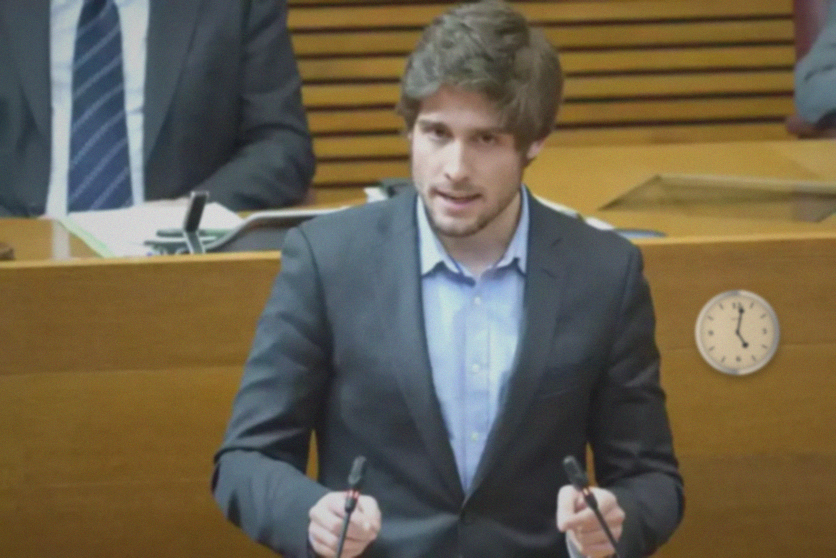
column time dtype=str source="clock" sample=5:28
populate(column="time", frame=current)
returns 5:02
